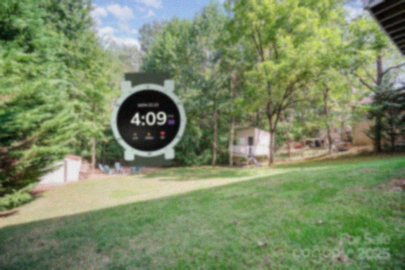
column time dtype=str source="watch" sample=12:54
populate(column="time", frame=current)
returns 4:09
